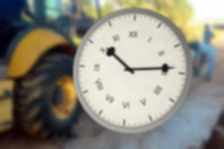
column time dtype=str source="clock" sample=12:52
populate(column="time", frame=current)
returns 10:14
